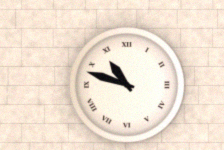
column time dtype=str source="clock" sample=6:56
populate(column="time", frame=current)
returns 10:48
